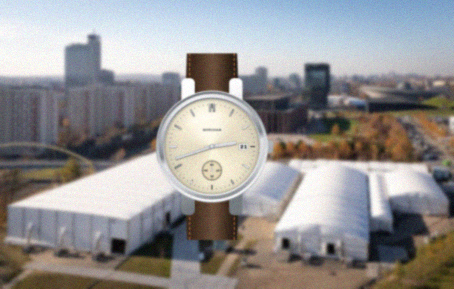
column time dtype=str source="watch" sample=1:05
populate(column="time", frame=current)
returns 2:42
